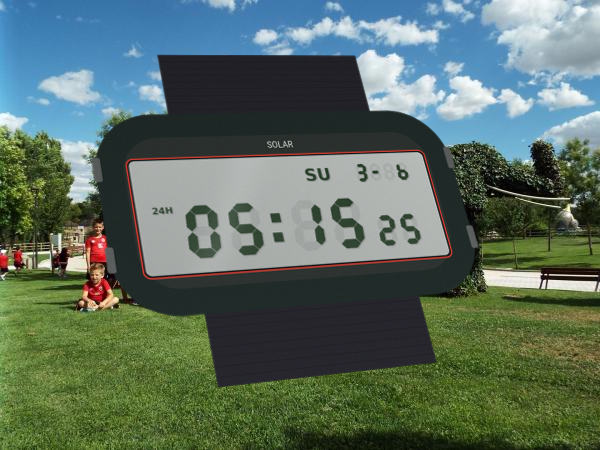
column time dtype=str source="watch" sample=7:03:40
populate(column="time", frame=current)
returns 5:15:25
